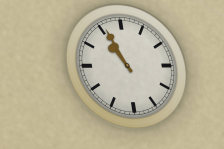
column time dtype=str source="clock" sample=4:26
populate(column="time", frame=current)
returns 10:56
